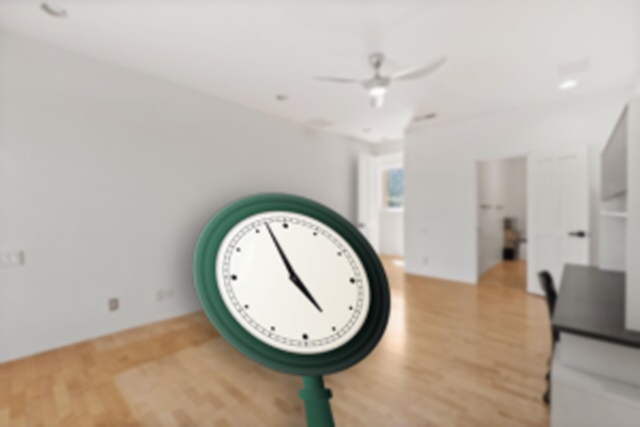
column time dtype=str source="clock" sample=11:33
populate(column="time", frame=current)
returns 4:57
